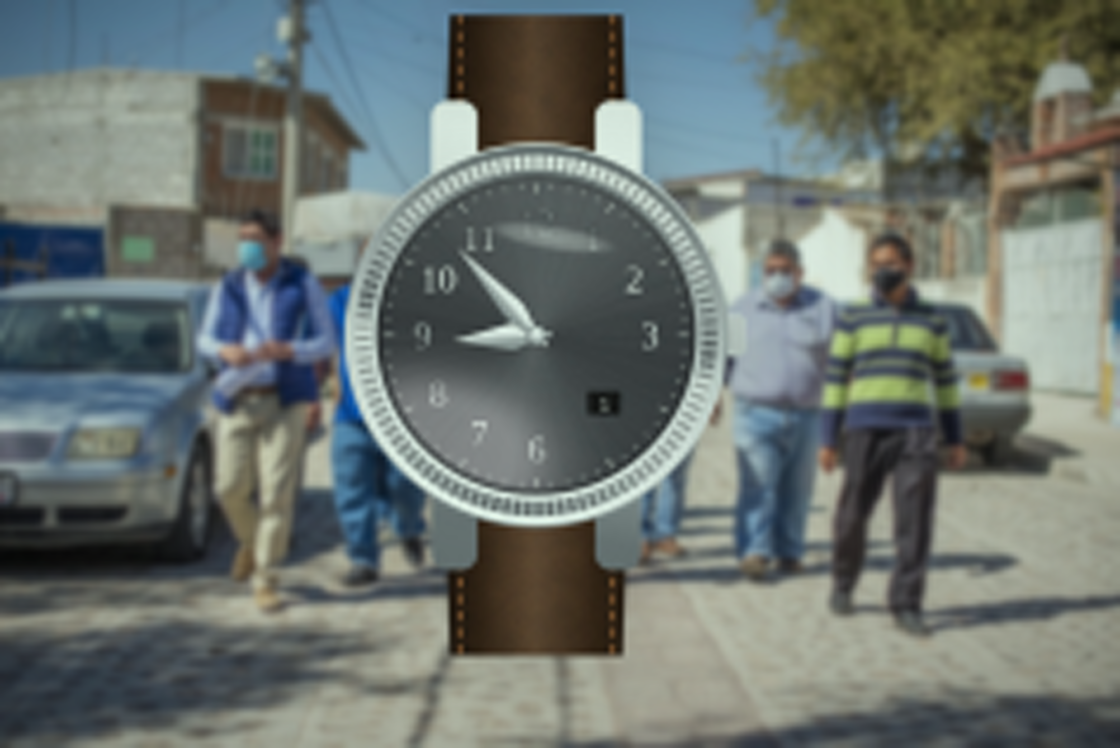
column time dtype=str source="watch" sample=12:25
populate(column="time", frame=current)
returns 8:53
